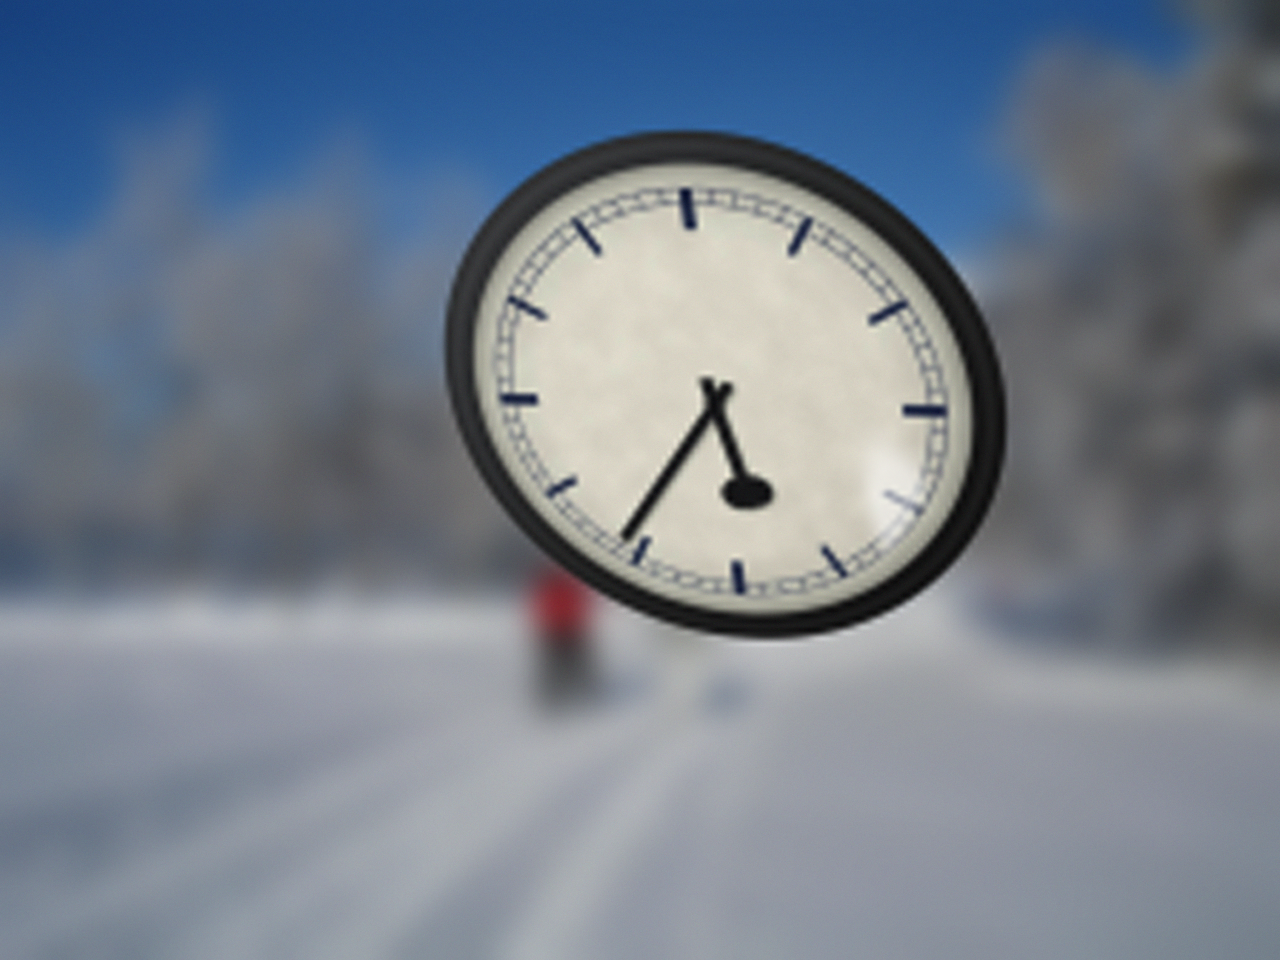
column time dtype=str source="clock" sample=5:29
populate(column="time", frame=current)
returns 5:36
